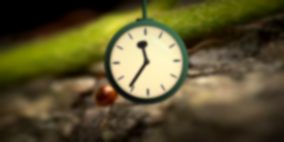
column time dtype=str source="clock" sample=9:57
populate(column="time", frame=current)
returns 11:36
